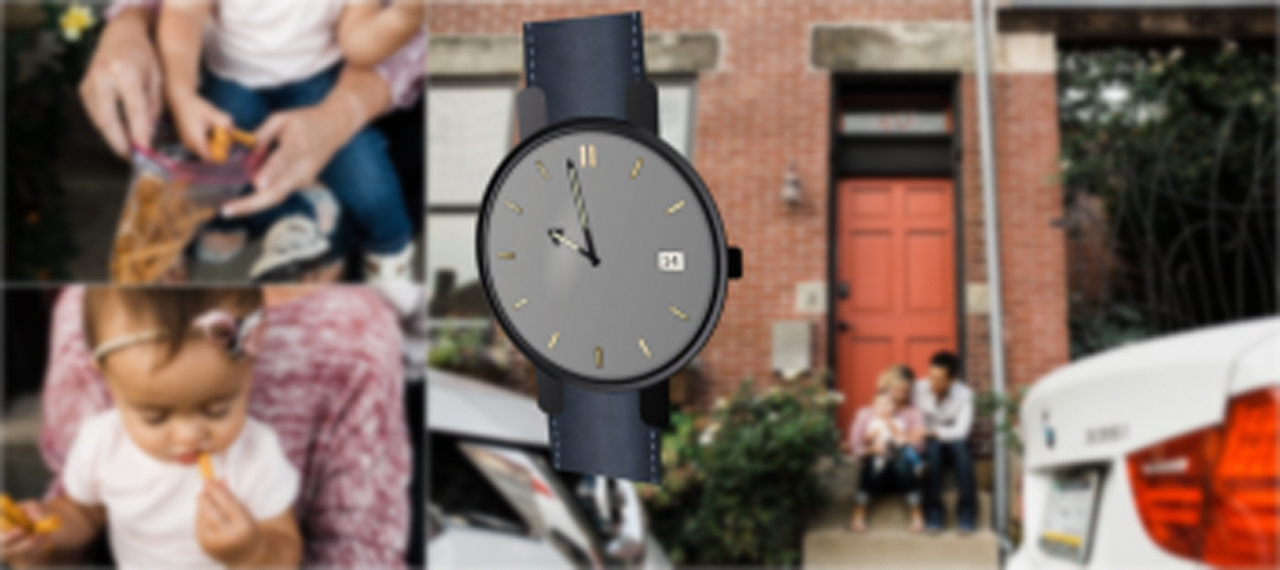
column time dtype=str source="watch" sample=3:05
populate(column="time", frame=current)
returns 9:58
